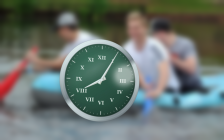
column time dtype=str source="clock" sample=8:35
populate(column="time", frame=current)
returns 8:05
